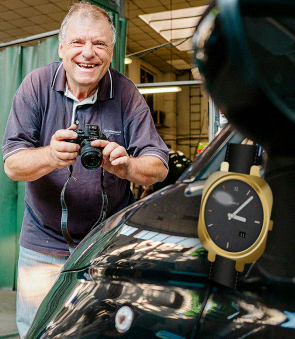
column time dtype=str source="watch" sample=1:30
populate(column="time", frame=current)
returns 3:07
